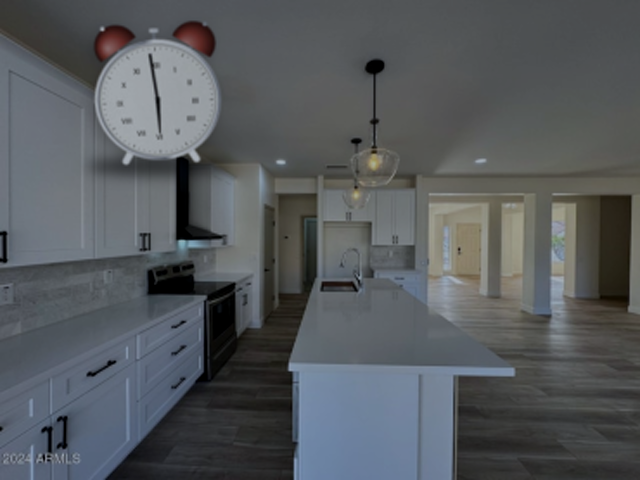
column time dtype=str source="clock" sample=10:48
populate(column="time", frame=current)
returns 5:59
